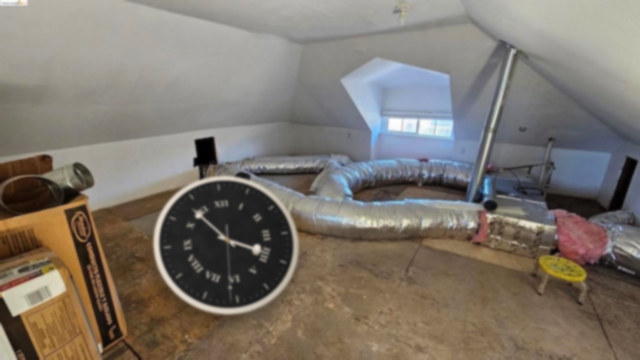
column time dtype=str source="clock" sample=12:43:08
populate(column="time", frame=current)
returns 3:53:31
